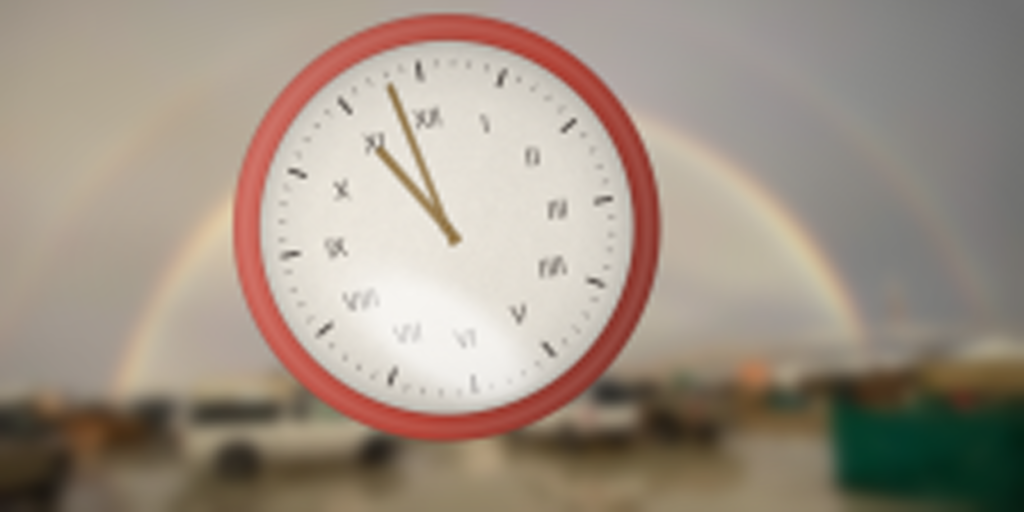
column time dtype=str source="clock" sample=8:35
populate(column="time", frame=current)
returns 10:58
